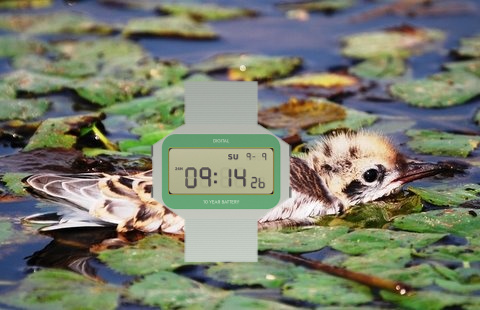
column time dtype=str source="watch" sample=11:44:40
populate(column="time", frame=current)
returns 9:14:26
